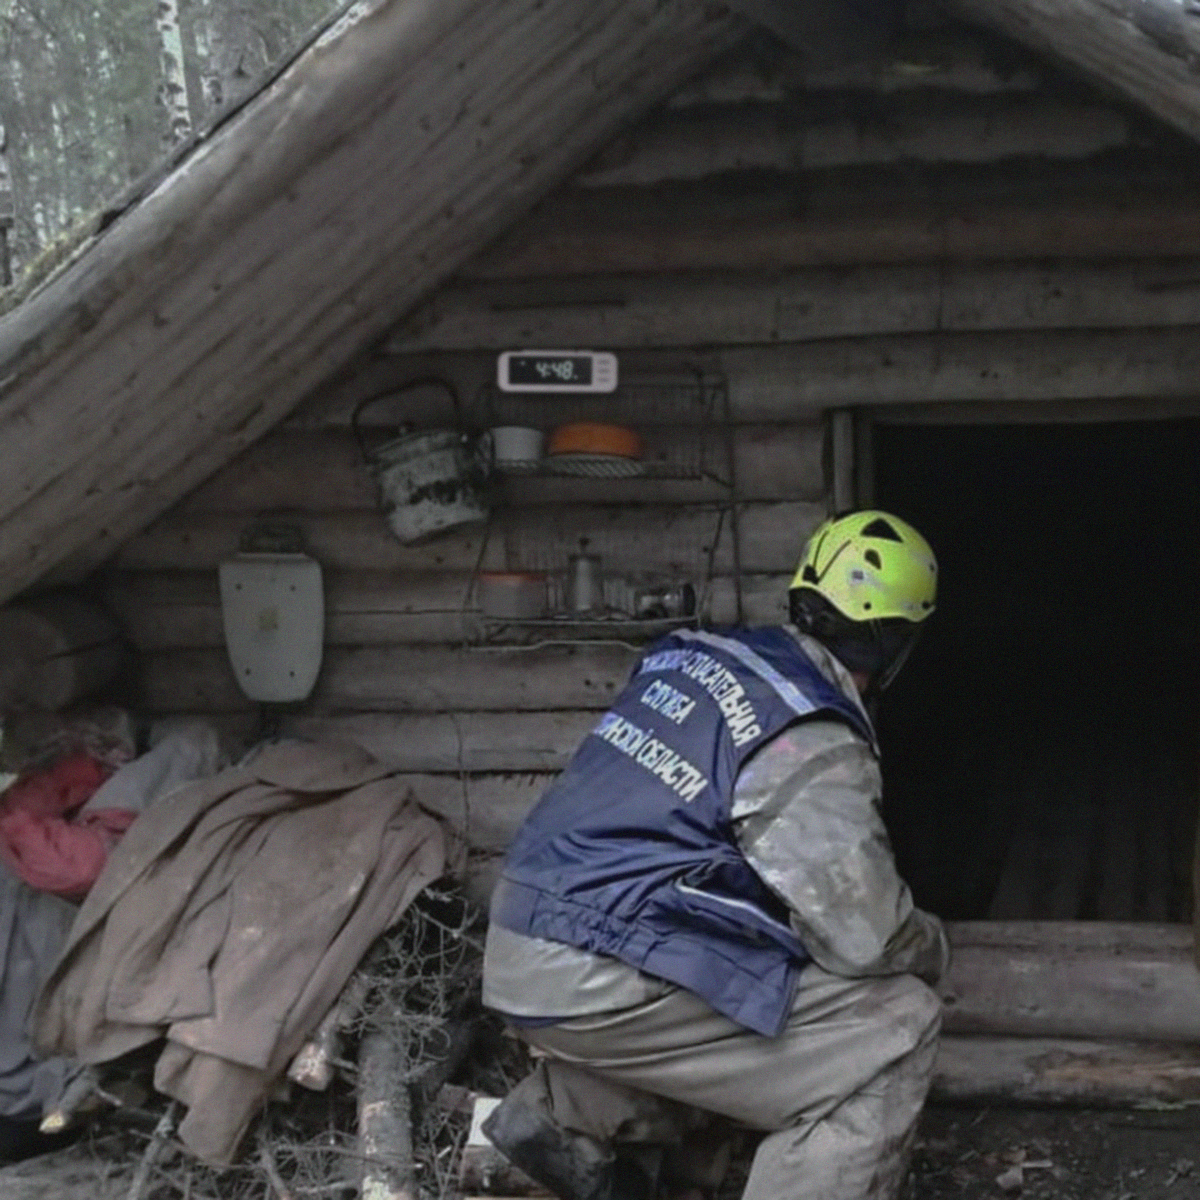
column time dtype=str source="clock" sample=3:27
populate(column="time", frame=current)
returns 4:48
